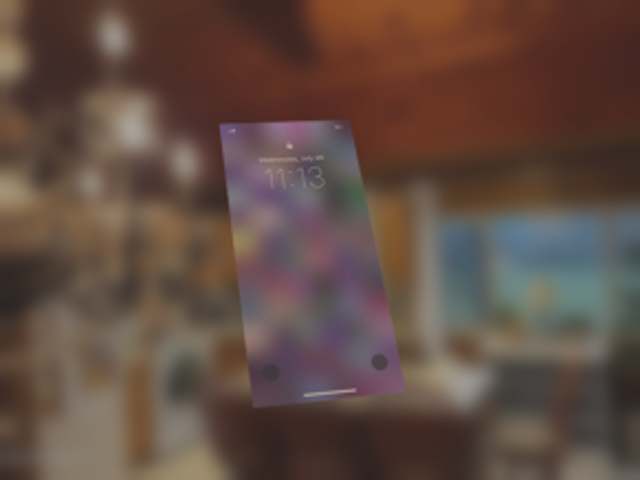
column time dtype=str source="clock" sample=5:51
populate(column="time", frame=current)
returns 11:13
